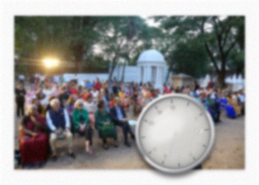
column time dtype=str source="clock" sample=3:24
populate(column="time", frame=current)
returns 6:33
